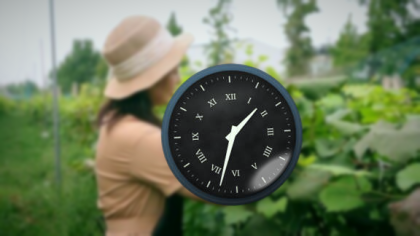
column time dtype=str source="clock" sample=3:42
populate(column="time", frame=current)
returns 1:33
